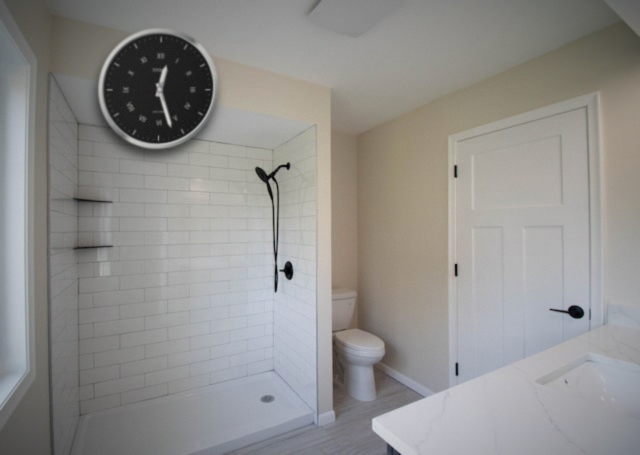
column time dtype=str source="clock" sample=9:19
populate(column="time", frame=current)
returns 12:27
